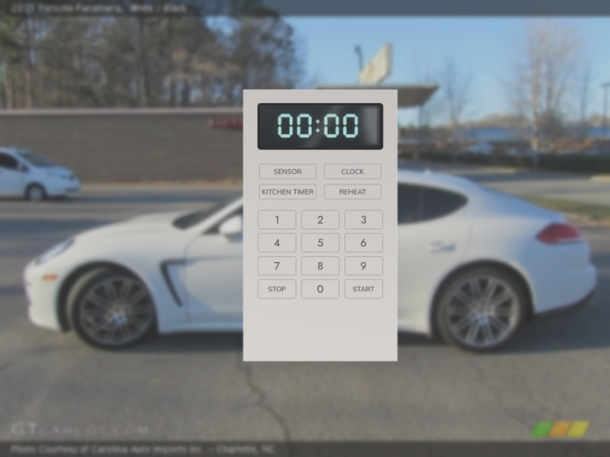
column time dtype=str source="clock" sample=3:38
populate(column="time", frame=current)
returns 0:00
